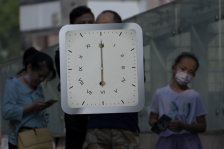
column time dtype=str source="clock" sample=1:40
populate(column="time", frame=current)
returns 6:00
